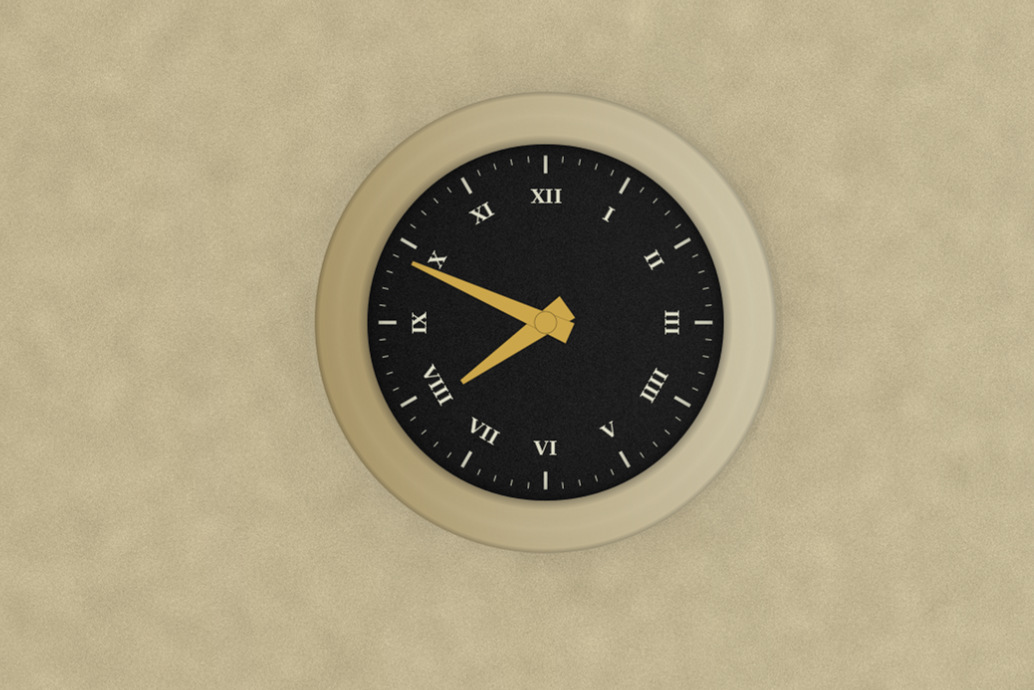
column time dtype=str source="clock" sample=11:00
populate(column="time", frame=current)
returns 7:49
